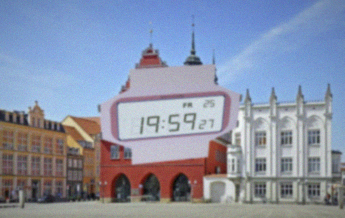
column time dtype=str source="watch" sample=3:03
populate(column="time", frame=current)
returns 19:59
